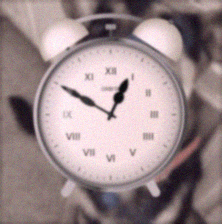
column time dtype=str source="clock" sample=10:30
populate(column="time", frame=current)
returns 12:50
